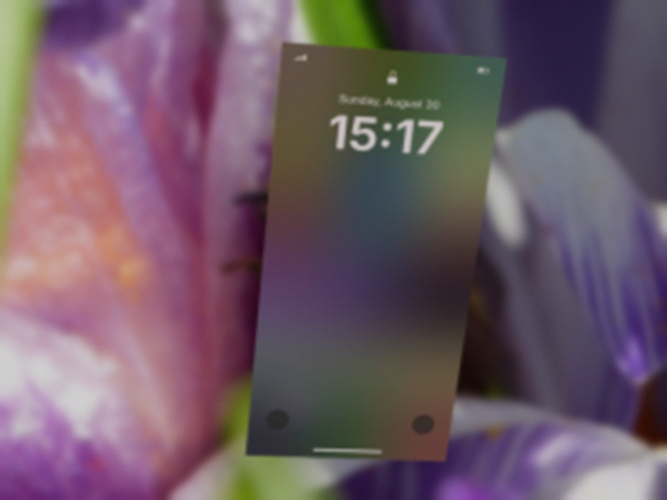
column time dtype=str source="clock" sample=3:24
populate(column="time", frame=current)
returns 15:17
